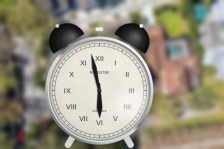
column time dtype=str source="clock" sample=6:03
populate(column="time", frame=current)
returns 5:58
